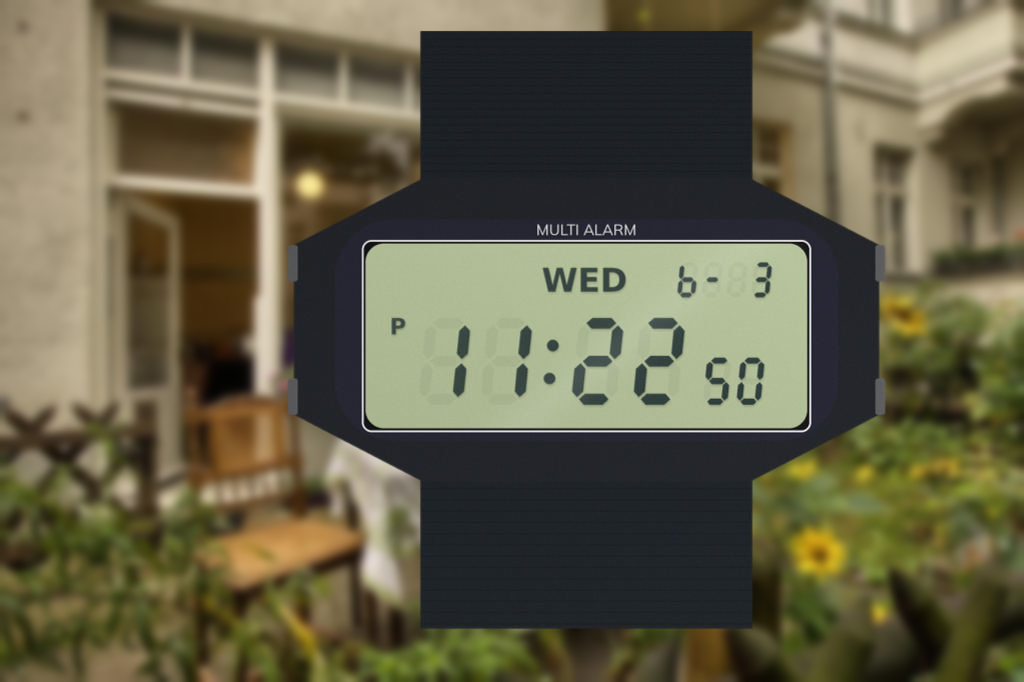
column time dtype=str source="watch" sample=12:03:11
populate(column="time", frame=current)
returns 11:22:50
